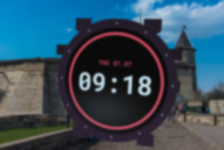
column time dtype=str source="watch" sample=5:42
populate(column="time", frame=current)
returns 9:18
